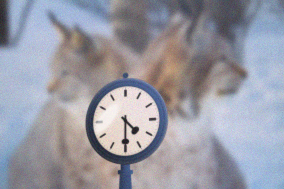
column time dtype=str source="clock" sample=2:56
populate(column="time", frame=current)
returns 4:30
